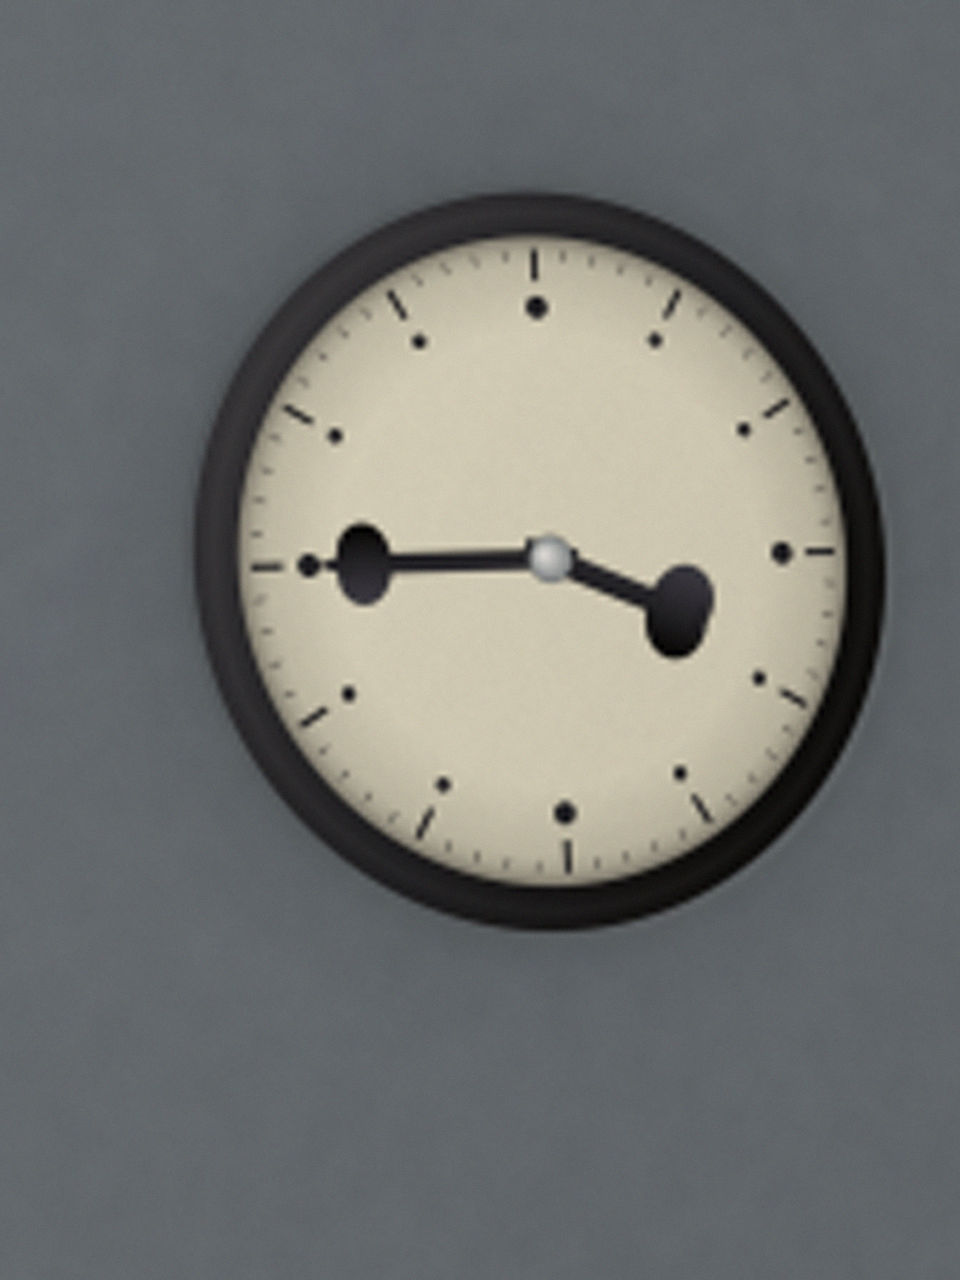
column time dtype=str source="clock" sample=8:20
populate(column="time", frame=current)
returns 3:45
